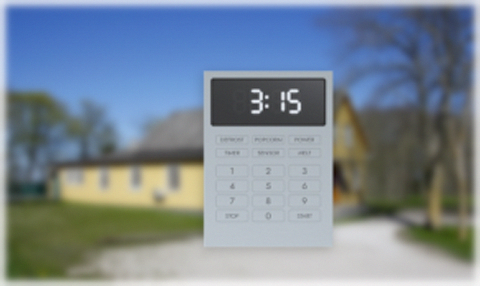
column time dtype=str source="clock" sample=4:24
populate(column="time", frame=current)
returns 3:15
